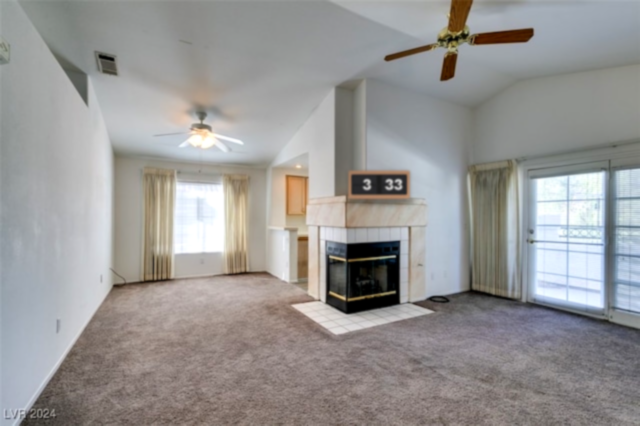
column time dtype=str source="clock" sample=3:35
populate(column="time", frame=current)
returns 3:33
